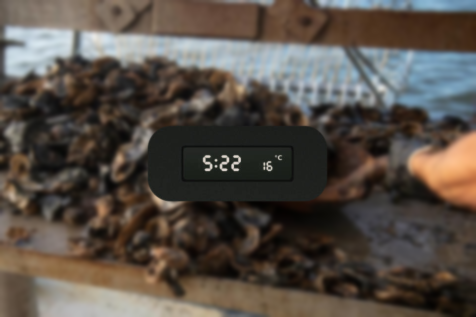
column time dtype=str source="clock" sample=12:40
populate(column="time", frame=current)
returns 5:22
